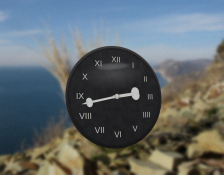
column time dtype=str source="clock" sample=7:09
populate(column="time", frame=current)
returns 2:43
